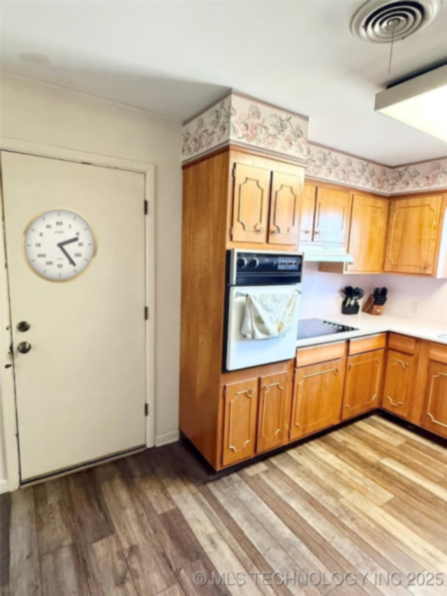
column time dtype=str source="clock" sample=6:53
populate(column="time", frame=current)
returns 2:24
